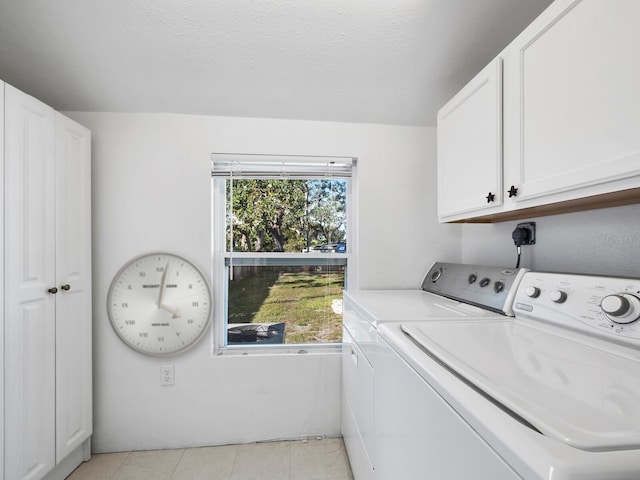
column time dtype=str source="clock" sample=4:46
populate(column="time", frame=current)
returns 4:02
